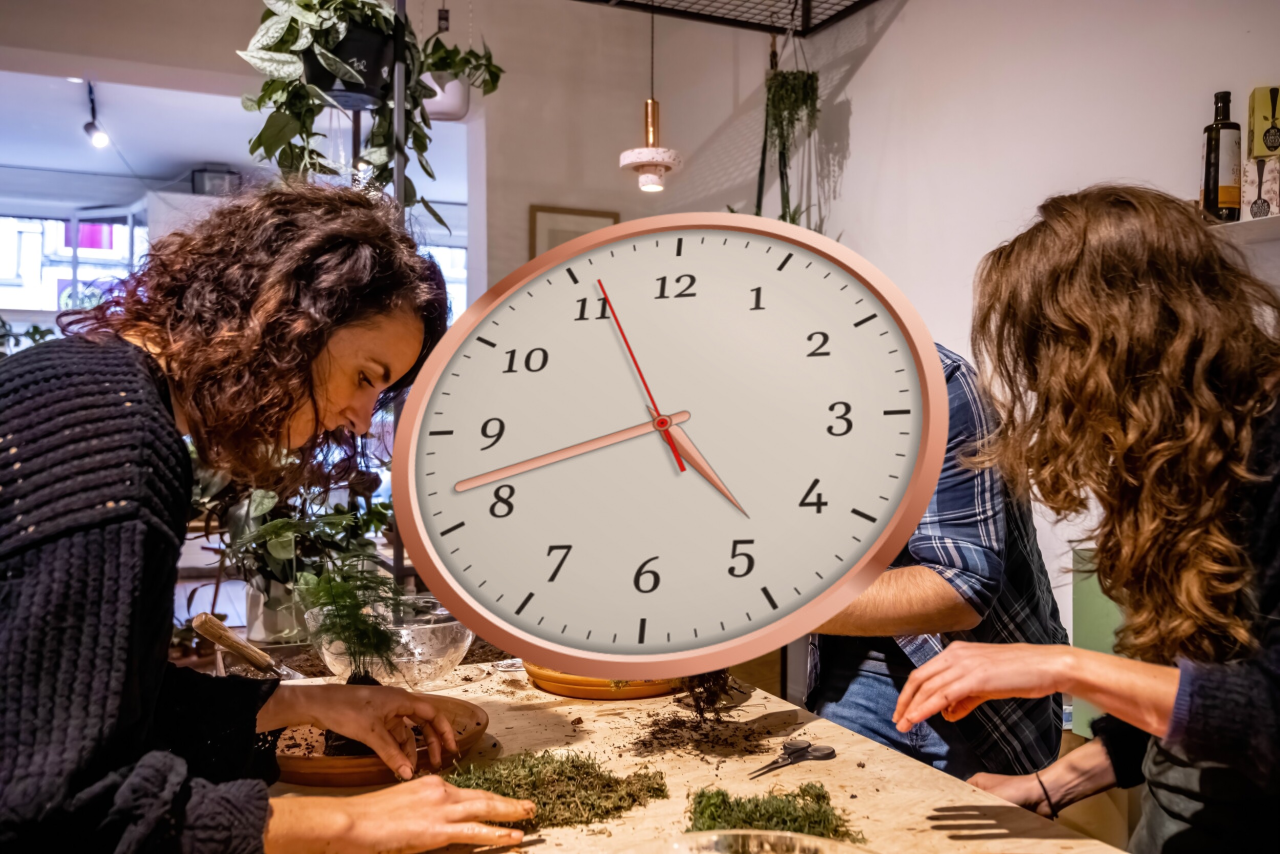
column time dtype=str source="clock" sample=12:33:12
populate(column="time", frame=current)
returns 4:41:56
